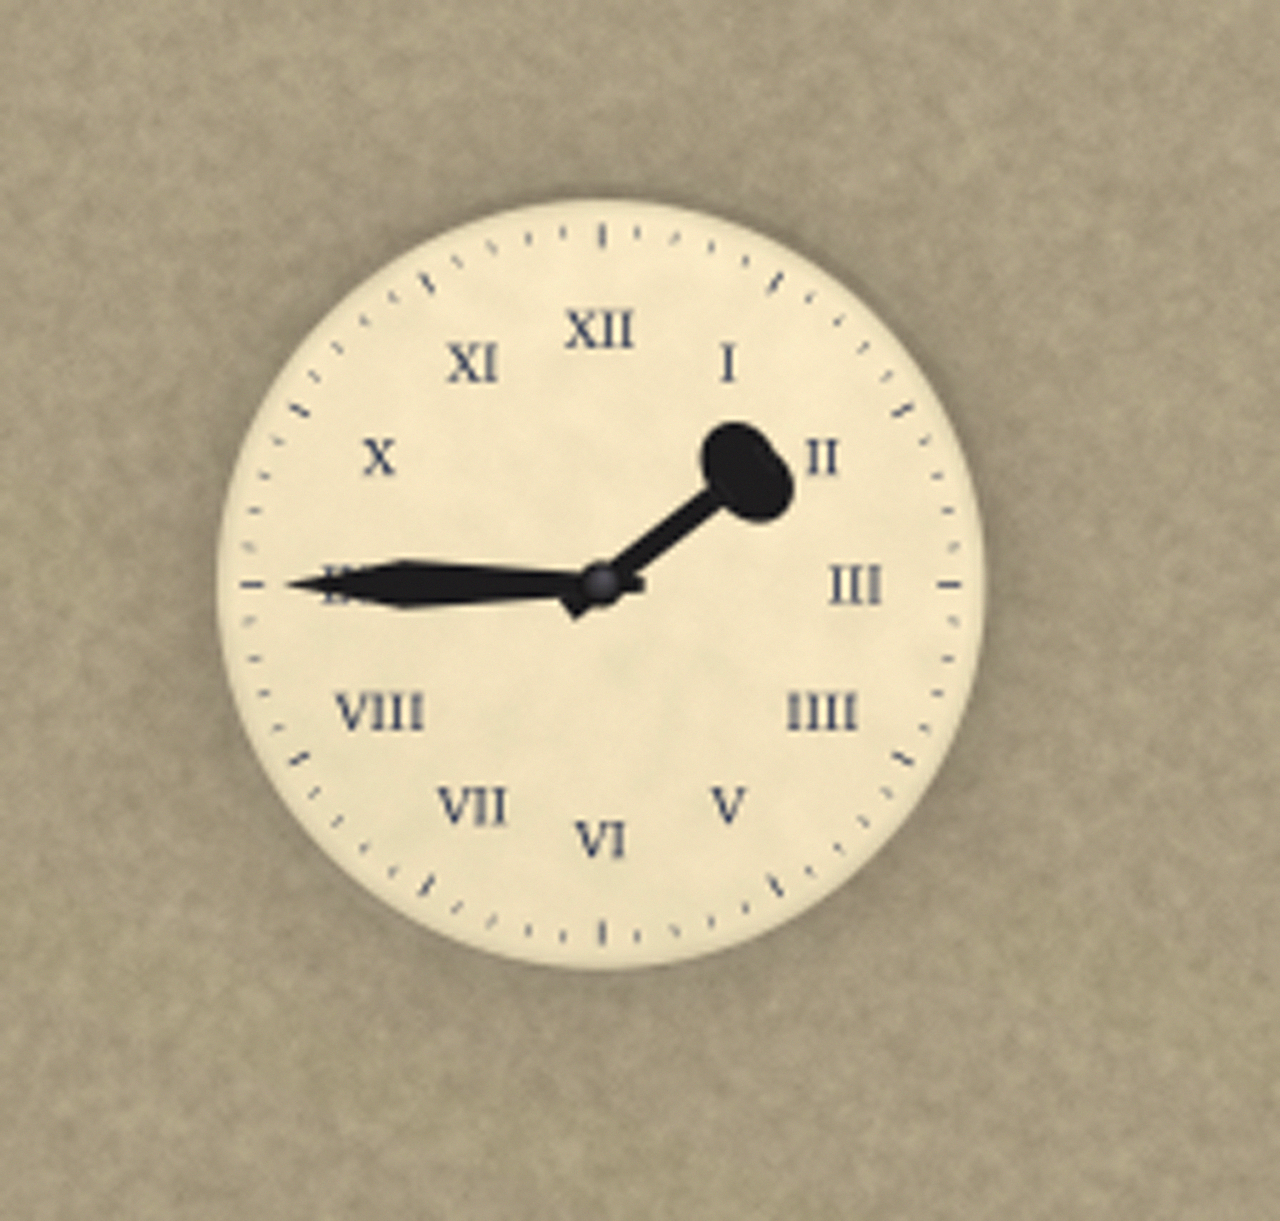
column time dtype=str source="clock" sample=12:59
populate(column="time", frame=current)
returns 1:45
